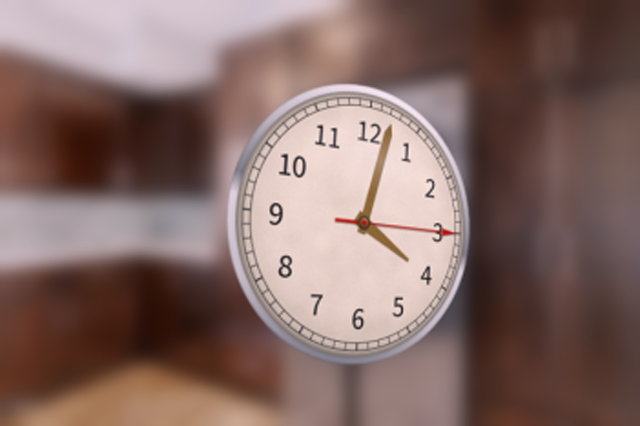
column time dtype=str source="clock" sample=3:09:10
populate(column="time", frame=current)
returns 4:02:15
